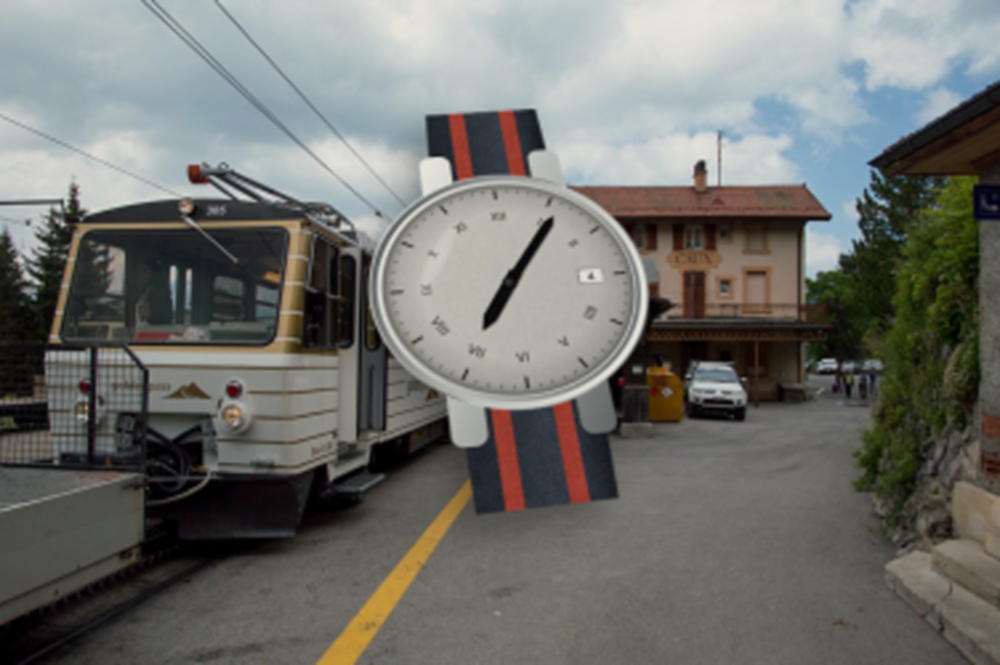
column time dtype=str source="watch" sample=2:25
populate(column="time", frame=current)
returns 7:06
